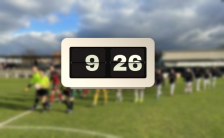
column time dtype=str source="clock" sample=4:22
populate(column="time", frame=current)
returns 9:26
